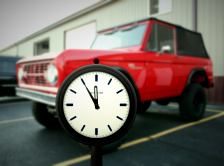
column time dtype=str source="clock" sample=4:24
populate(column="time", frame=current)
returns 11:55
